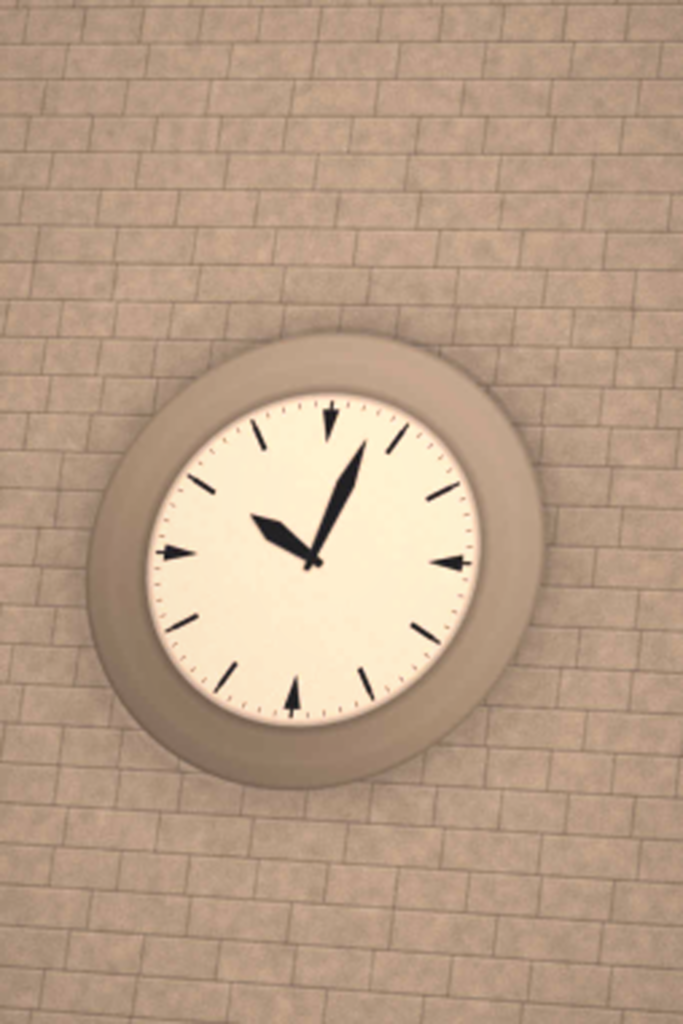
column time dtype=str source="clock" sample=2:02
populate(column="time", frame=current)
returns 10:03
